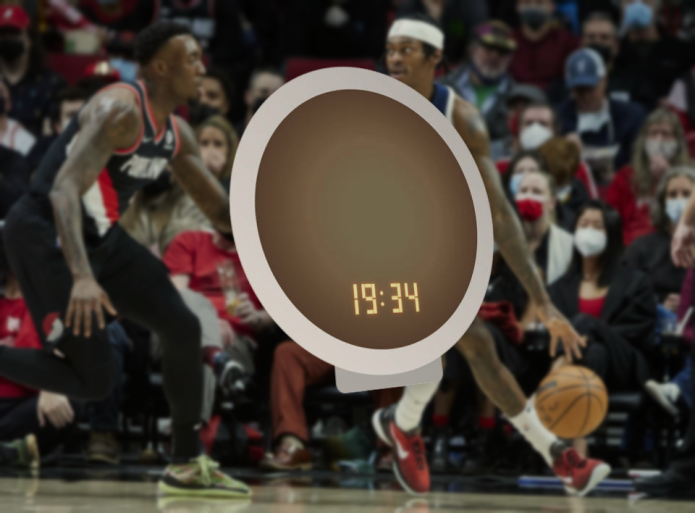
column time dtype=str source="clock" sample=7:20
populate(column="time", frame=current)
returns 19:34
